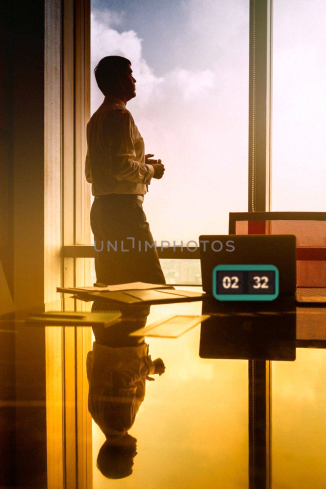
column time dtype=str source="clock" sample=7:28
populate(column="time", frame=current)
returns 2:32
